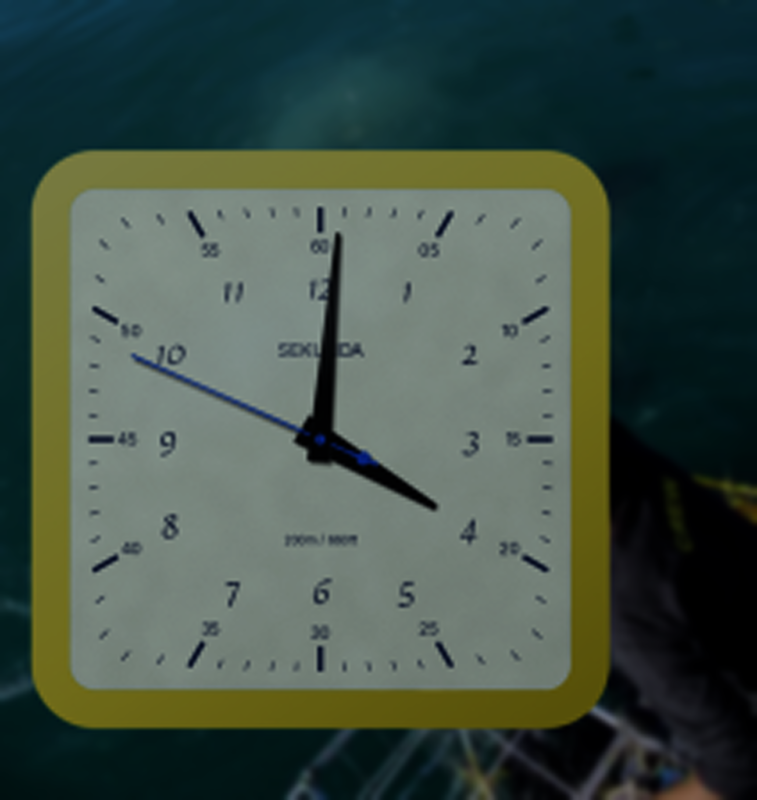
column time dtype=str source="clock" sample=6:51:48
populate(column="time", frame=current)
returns 4:00:49
